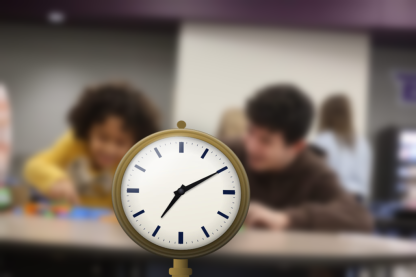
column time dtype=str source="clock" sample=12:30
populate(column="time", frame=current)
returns 7:10
